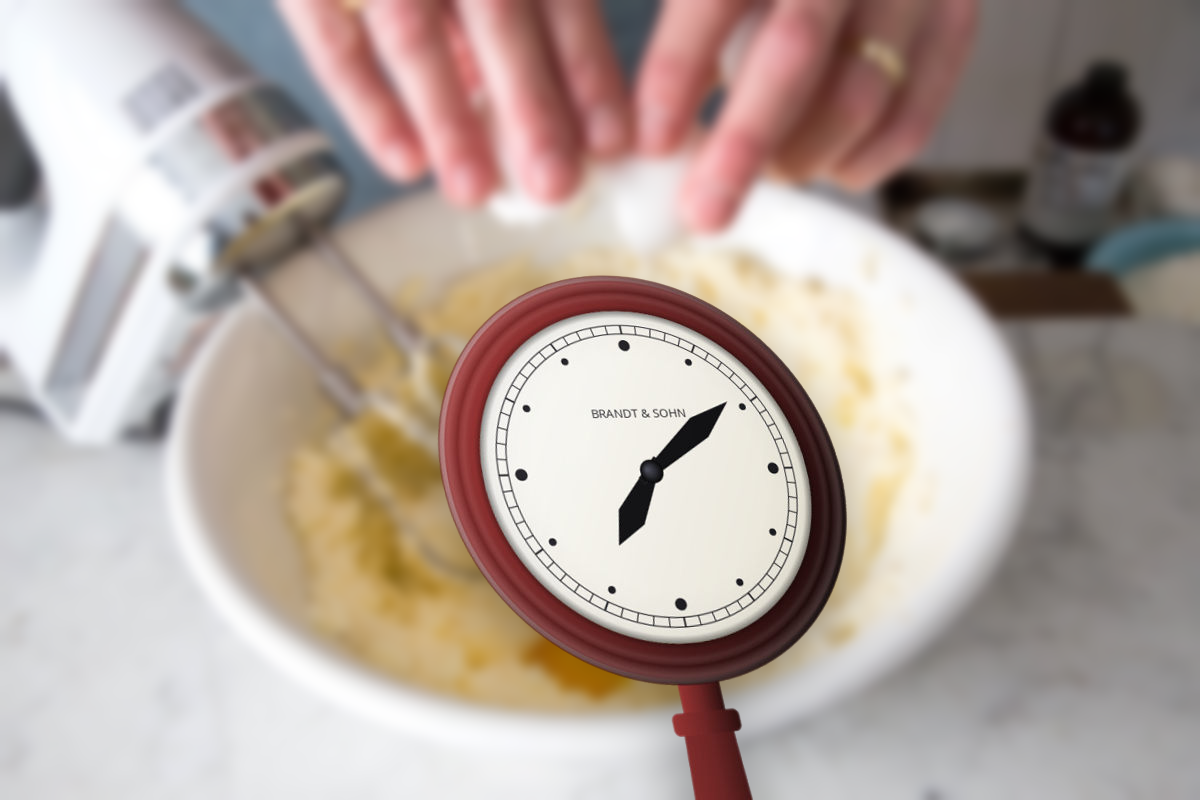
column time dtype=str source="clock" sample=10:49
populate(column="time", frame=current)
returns 7:09
